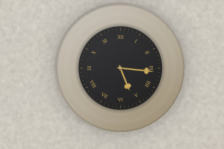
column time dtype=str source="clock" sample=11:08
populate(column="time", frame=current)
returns 5:16
